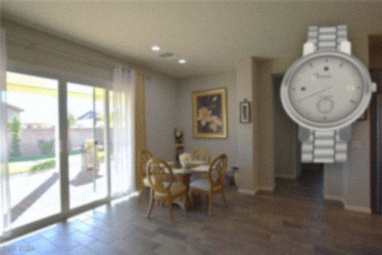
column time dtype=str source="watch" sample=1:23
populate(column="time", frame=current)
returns 10:41
